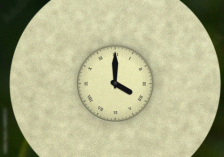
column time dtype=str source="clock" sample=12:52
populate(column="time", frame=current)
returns 4:00
